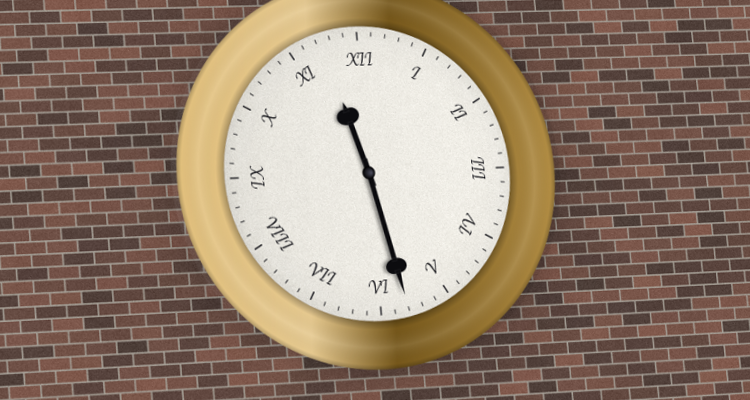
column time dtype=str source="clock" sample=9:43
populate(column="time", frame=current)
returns 11:28
